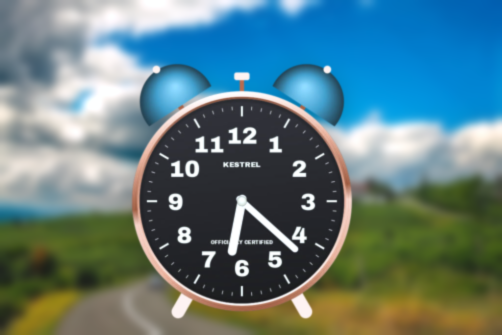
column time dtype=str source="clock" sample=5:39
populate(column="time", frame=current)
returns 6:22
